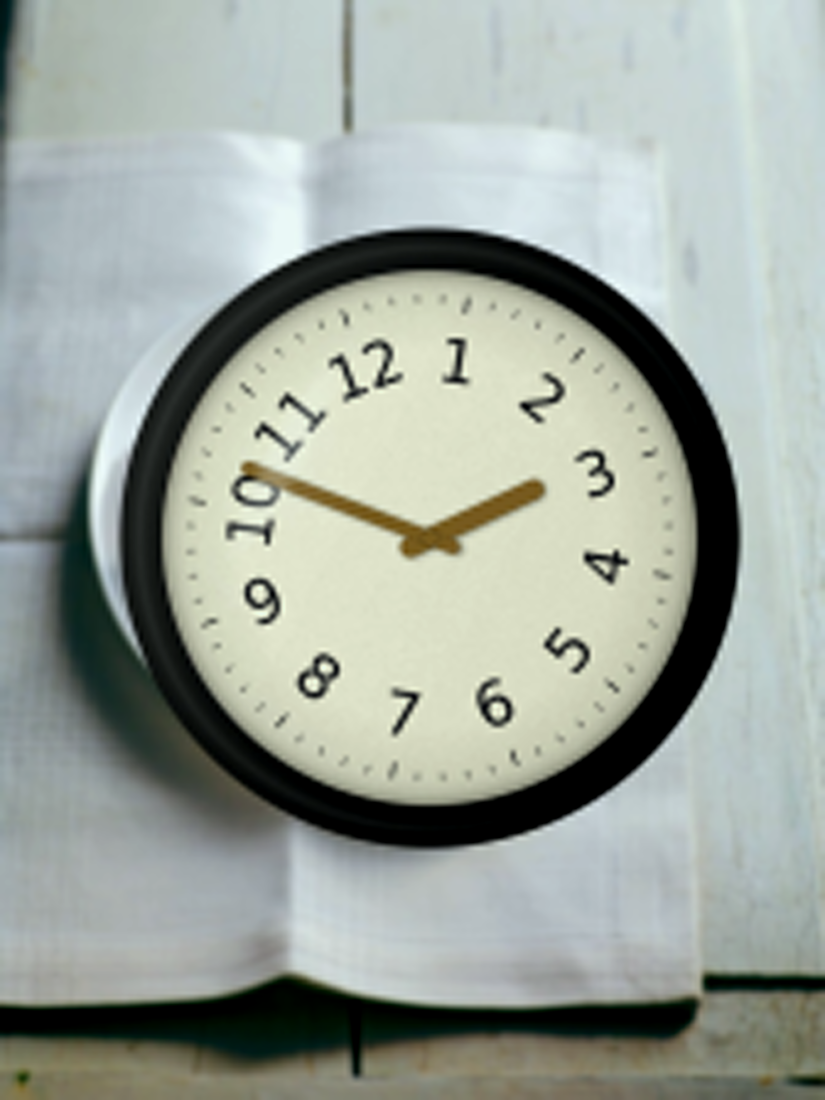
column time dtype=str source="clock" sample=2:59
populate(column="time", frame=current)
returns 2:52
